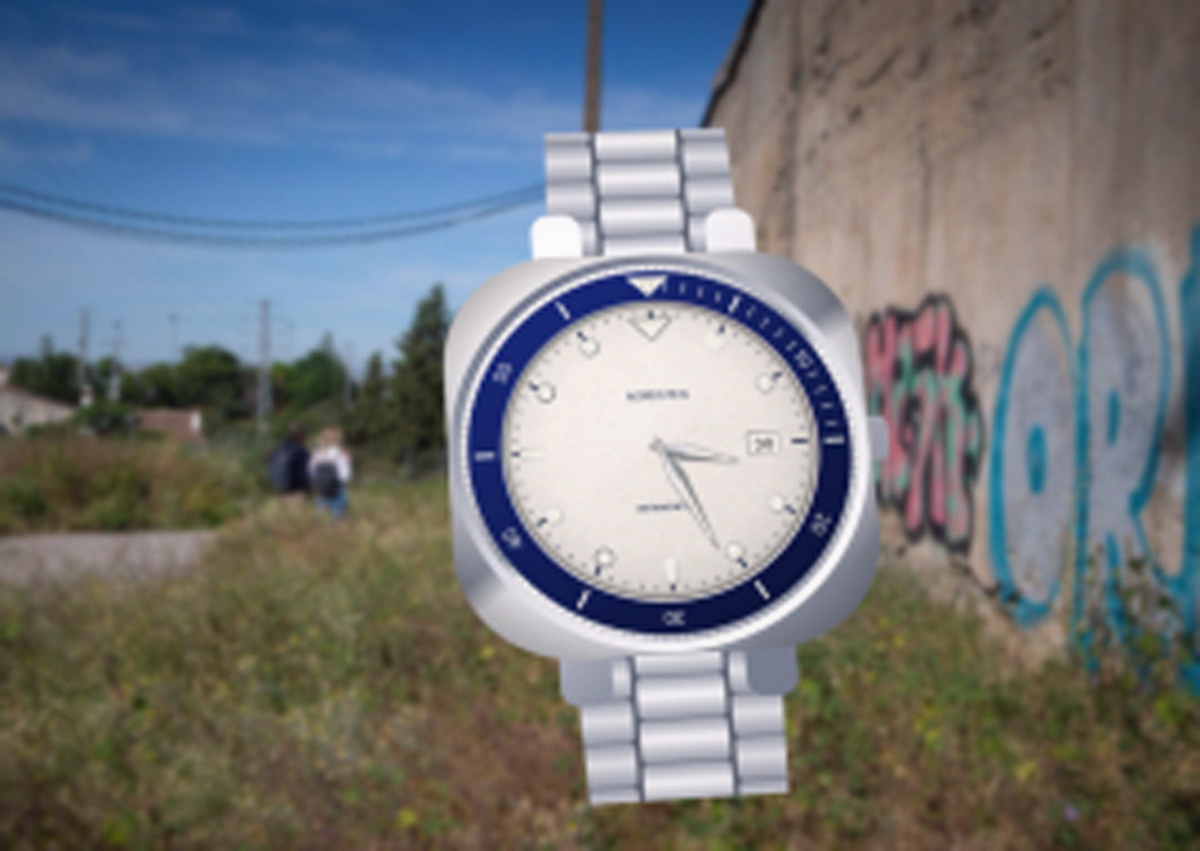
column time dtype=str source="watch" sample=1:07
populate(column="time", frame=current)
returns 3:26
